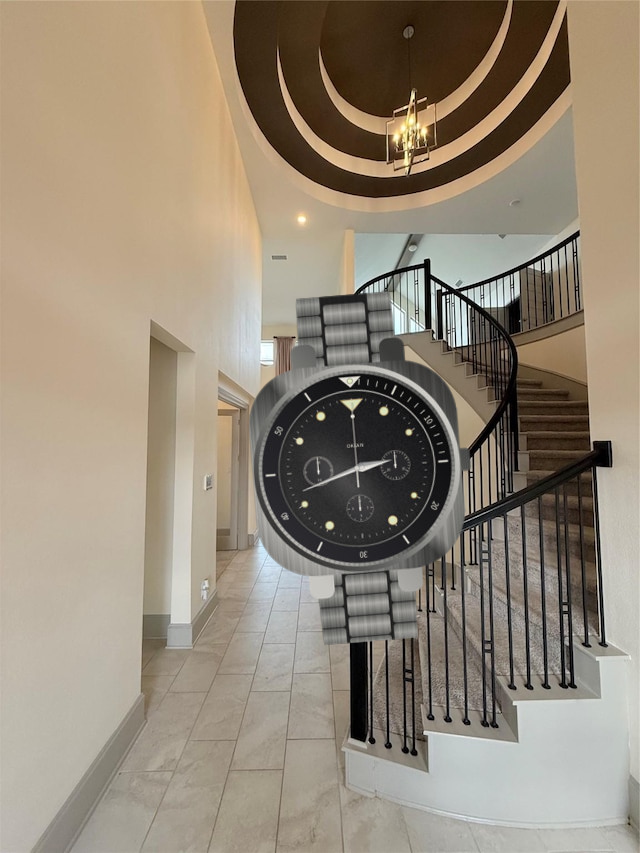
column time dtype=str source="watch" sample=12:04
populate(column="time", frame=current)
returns 2:42
